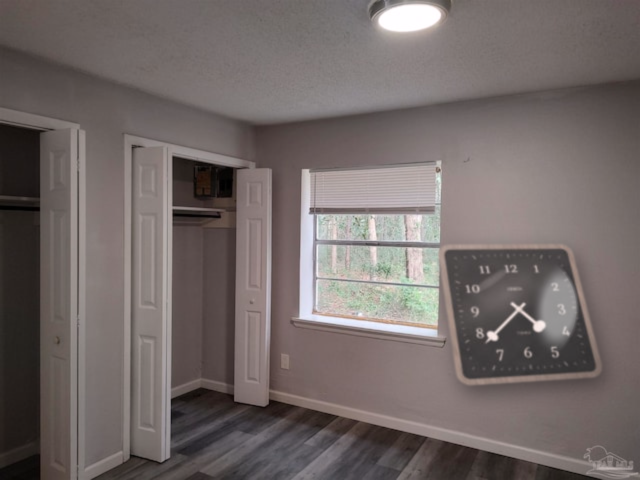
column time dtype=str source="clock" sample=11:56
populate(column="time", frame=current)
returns 4:38
